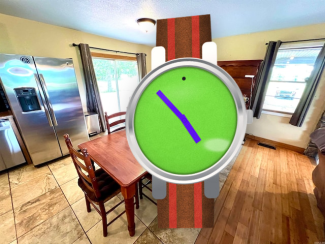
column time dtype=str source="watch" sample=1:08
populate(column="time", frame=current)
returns 4:53
